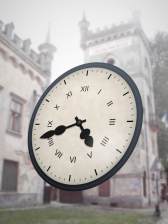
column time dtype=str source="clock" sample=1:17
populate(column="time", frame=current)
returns 4:42
